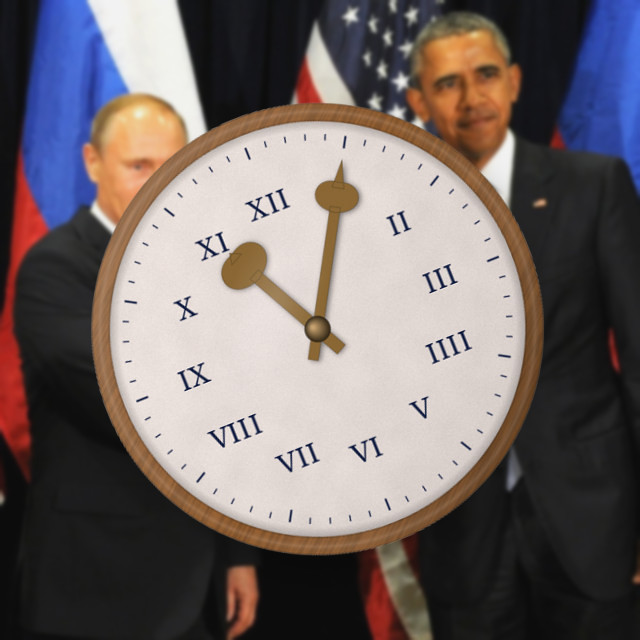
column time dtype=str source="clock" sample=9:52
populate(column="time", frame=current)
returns 11:05
